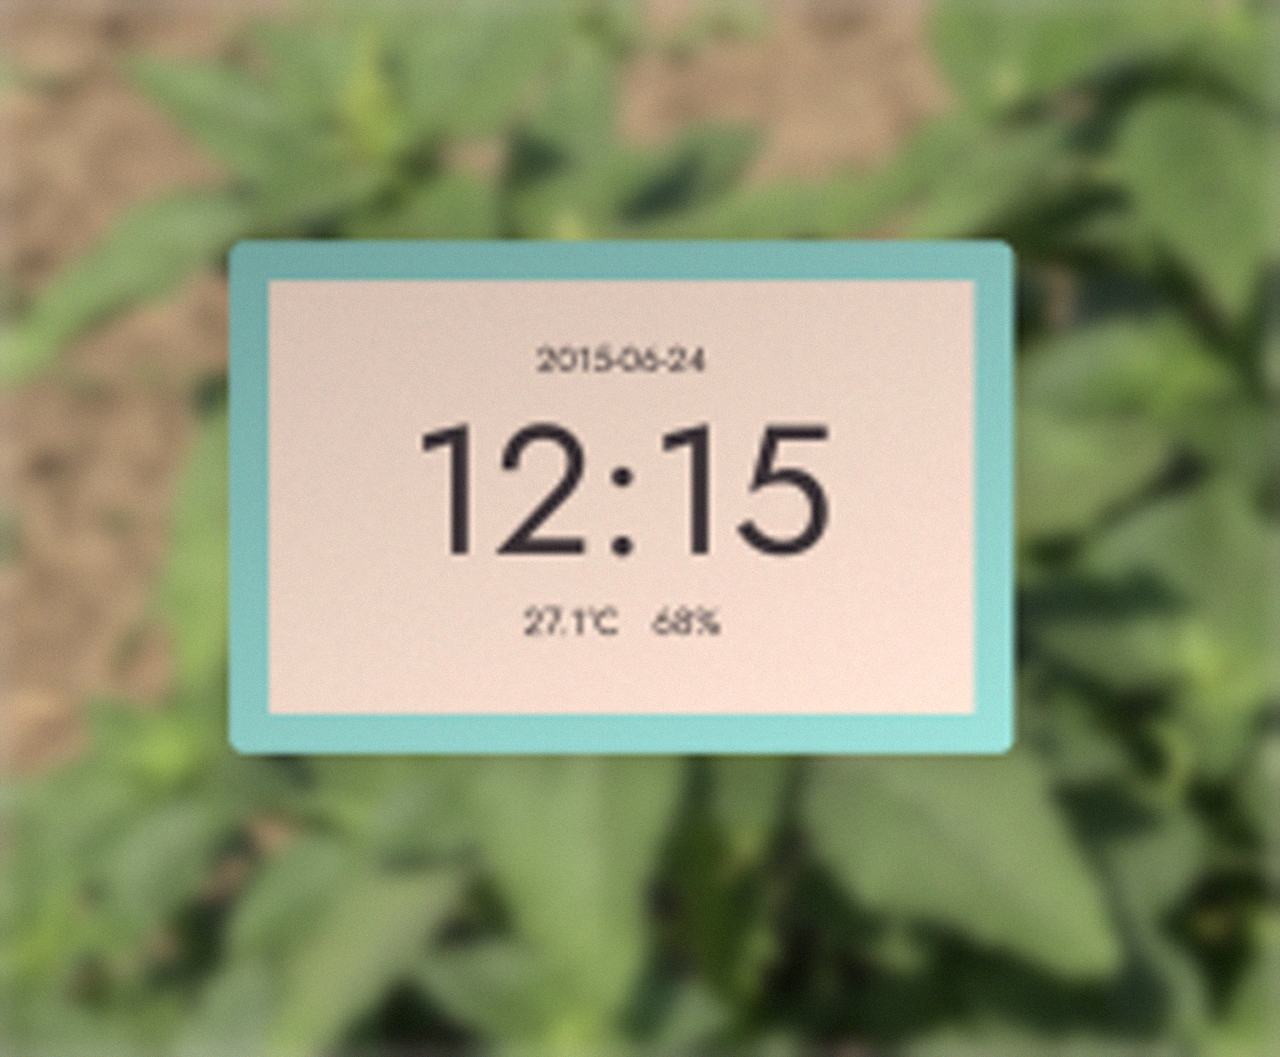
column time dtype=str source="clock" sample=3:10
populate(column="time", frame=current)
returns 12:15
